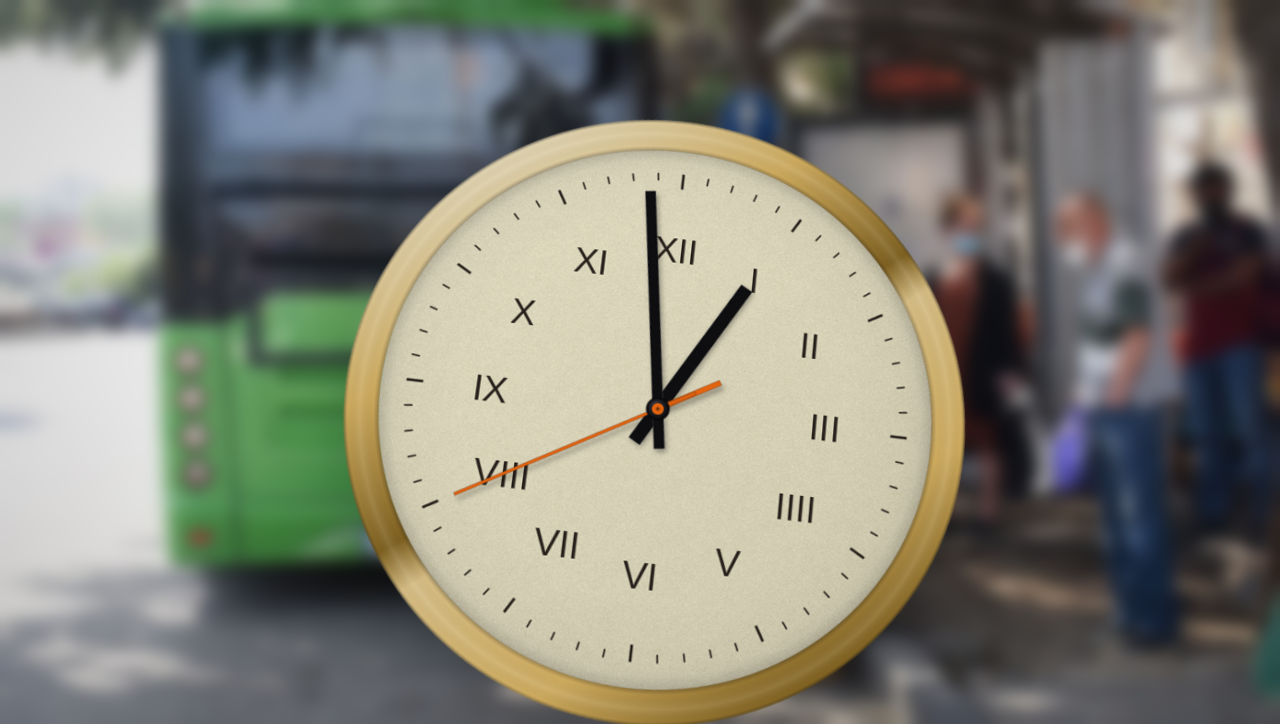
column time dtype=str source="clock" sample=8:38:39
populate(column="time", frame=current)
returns 12:58:40
